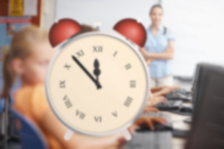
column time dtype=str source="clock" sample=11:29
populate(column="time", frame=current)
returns 11:53
